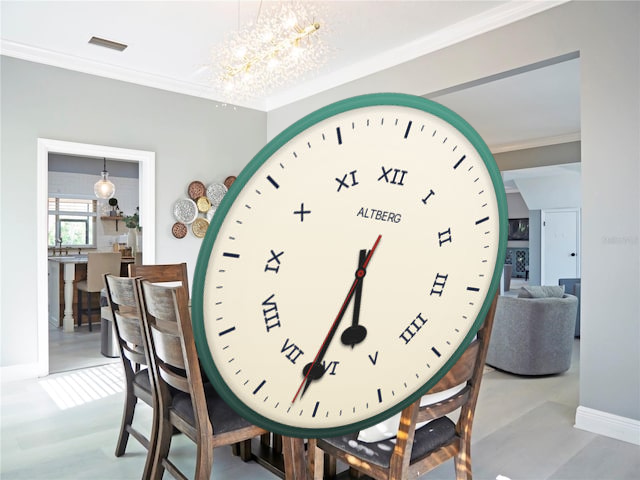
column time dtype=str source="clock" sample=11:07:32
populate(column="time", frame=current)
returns 5:31:32
